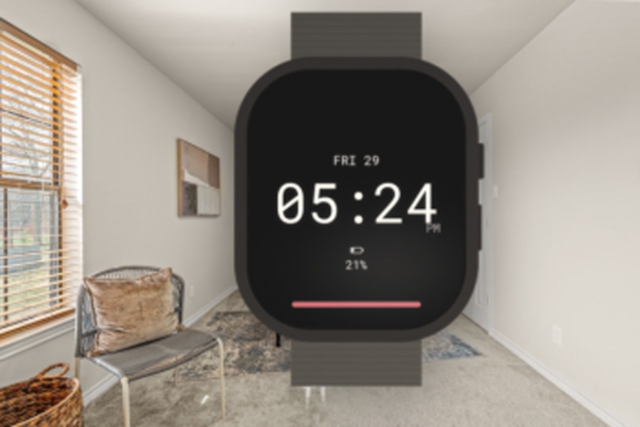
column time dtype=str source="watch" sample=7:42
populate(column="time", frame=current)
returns 5:24
